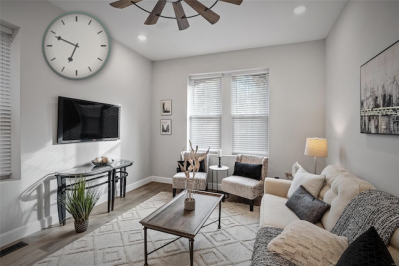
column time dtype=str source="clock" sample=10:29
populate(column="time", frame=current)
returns 6:49
